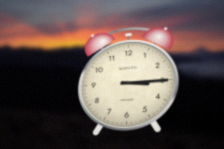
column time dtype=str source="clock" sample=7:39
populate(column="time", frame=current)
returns 3:15
